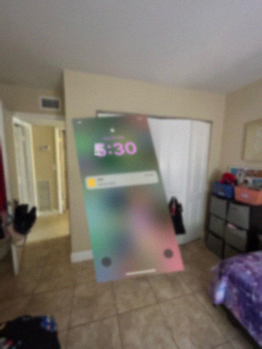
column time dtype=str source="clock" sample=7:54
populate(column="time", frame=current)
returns 5:30
